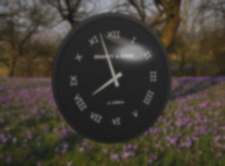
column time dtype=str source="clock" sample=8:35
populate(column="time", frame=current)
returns 7:57
